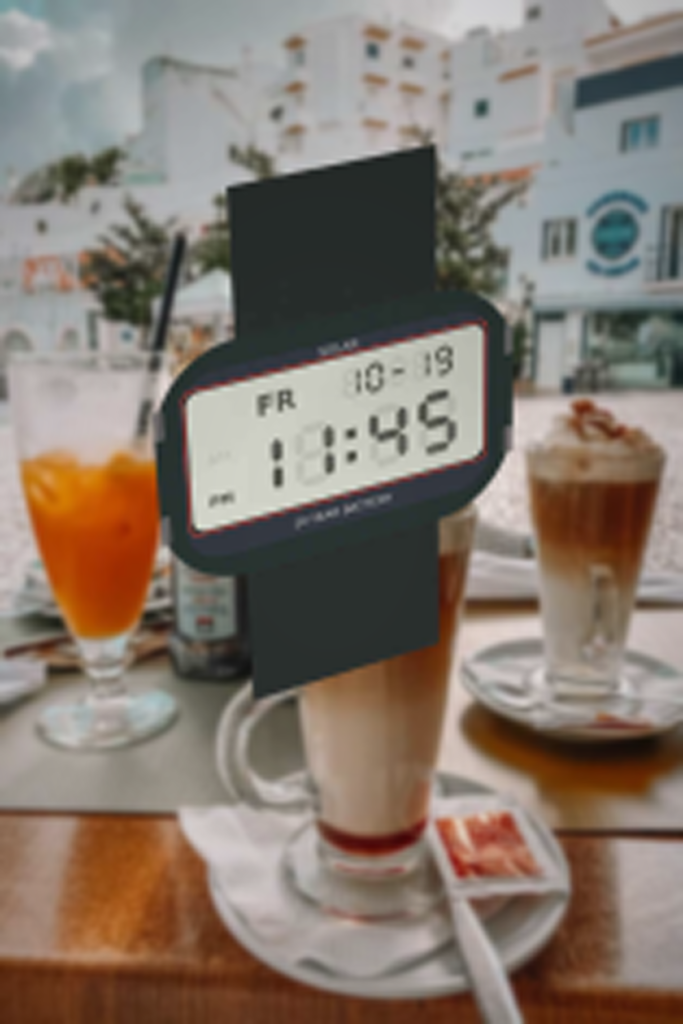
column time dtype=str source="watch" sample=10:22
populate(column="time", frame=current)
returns 11:45
